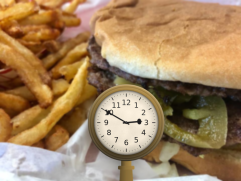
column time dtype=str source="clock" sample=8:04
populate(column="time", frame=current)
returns 2:50
